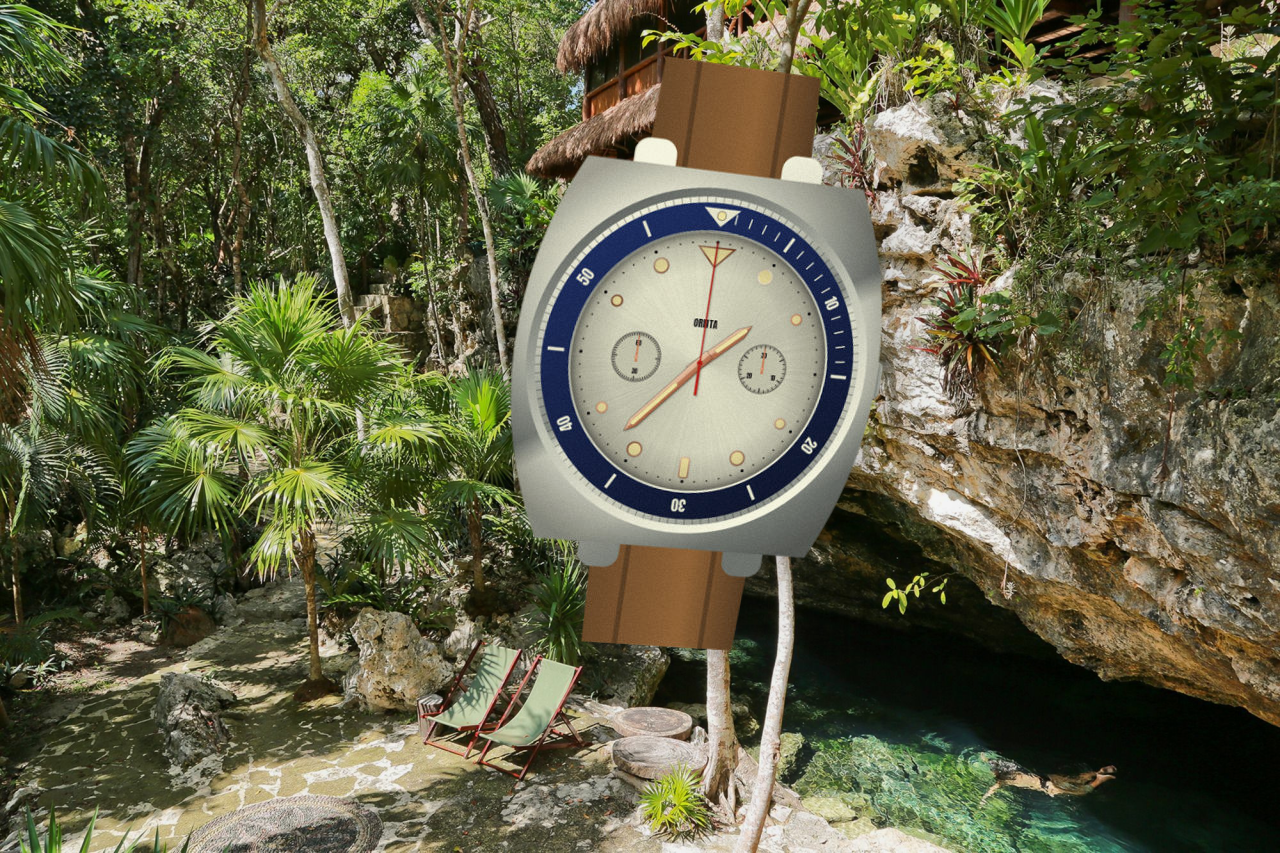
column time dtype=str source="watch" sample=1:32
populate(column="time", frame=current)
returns 1:37
